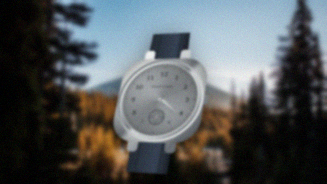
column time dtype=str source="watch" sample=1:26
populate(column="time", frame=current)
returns 4:21
